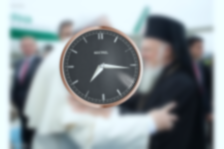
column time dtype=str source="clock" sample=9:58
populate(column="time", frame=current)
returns 7:16
